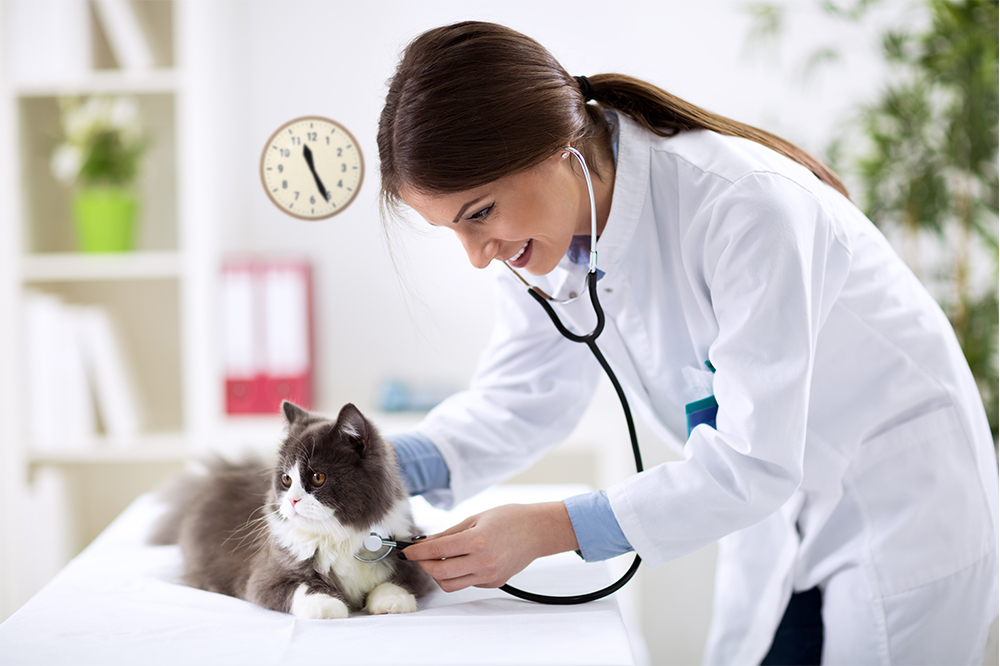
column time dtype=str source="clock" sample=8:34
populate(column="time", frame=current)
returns 11:26
